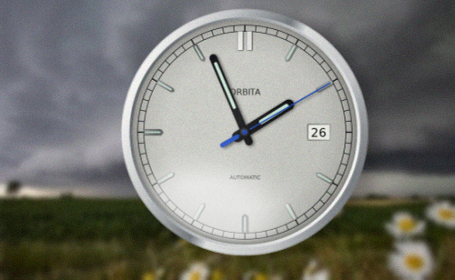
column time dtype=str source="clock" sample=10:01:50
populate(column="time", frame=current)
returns 1:56:10
